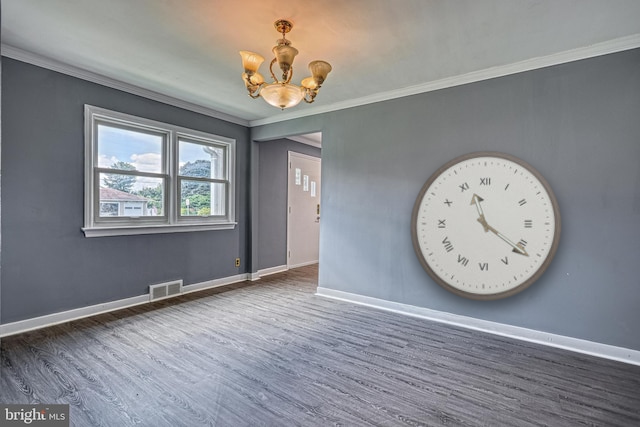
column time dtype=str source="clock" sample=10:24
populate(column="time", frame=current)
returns 11:21
